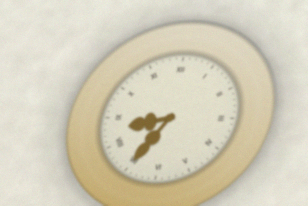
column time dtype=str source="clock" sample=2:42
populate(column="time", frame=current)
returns 8:35
